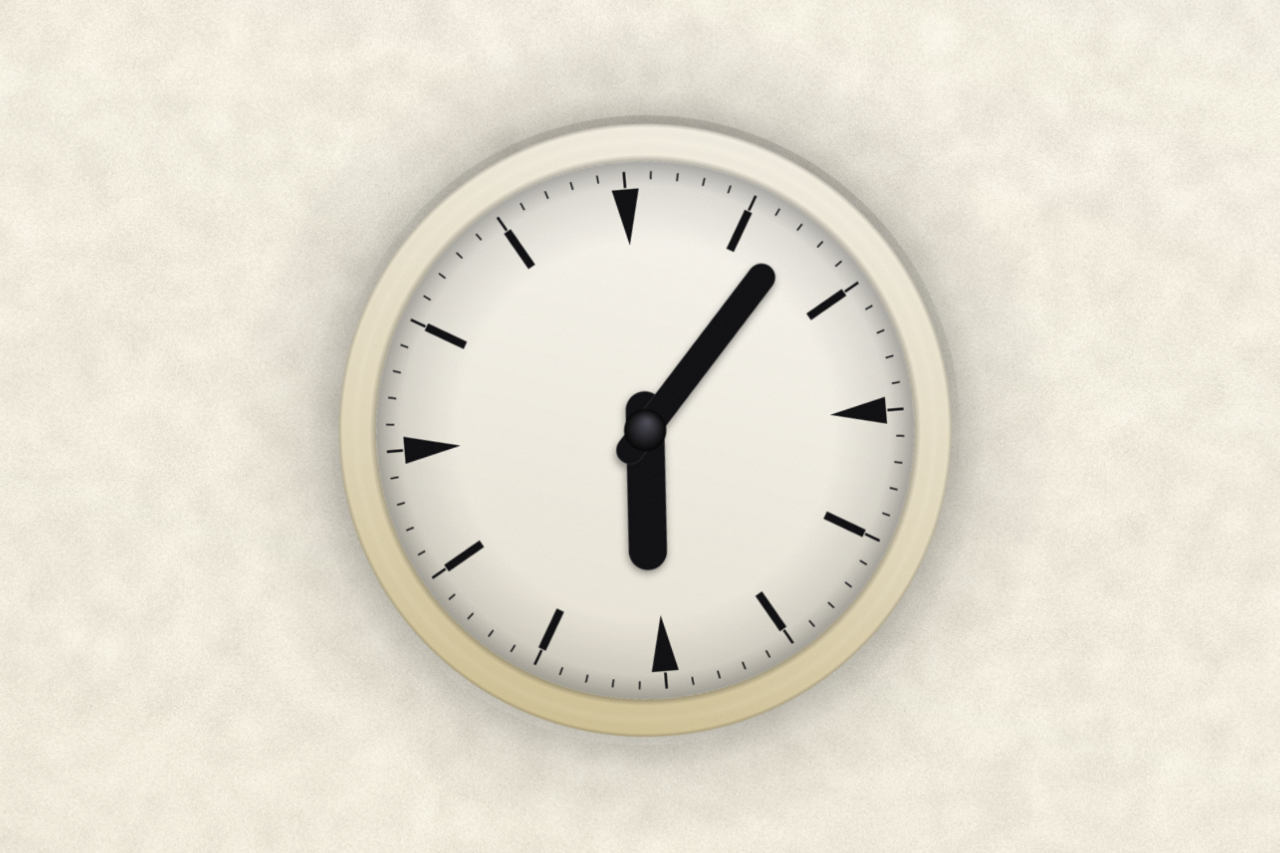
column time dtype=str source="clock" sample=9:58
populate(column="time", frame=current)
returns 6:07
